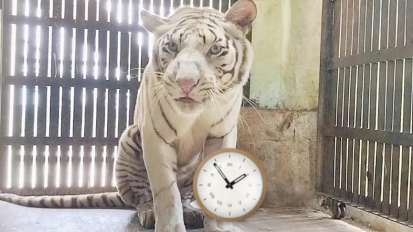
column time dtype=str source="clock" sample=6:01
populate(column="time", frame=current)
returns 1:54
